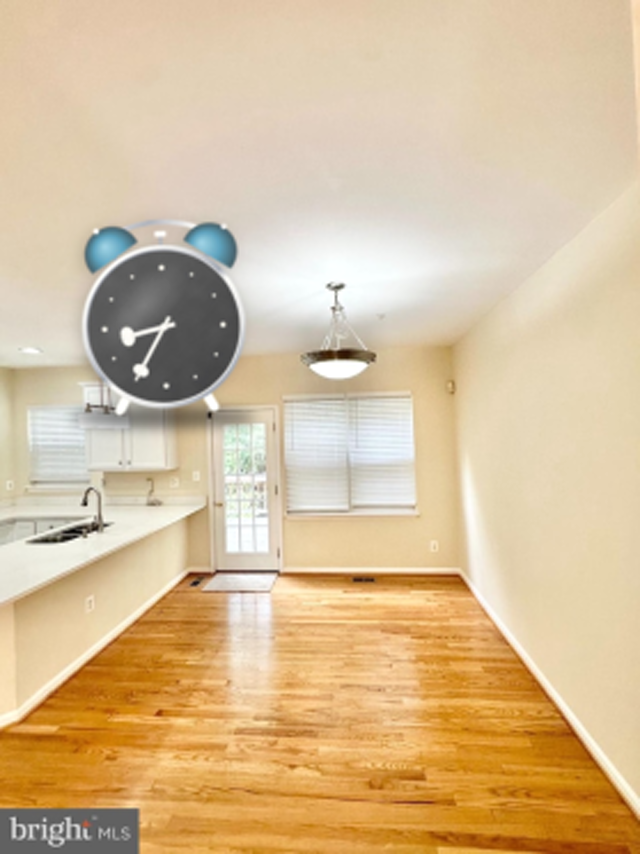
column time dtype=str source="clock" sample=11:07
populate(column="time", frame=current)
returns 8:35
